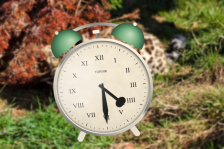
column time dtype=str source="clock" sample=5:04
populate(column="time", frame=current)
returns 4:30
